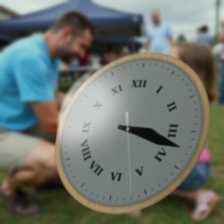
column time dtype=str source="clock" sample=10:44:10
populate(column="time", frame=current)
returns 3:17:27
